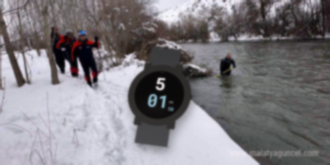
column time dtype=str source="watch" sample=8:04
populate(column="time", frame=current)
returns 5:01
